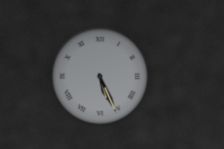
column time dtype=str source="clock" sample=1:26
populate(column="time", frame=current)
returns 5:26
